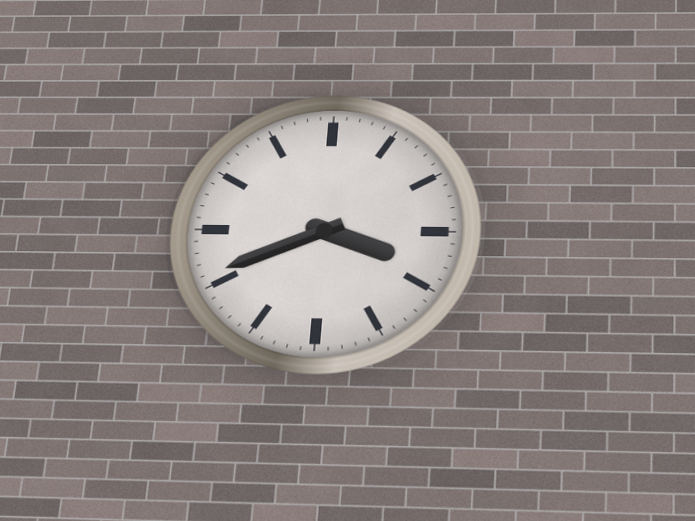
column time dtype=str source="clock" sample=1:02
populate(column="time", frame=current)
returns 3:41
